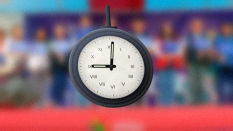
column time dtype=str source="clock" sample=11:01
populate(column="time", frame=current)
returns 9:01
